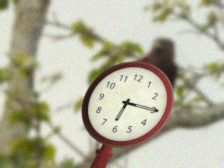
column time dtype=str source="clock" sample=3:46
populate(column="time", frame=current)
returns 6:15
